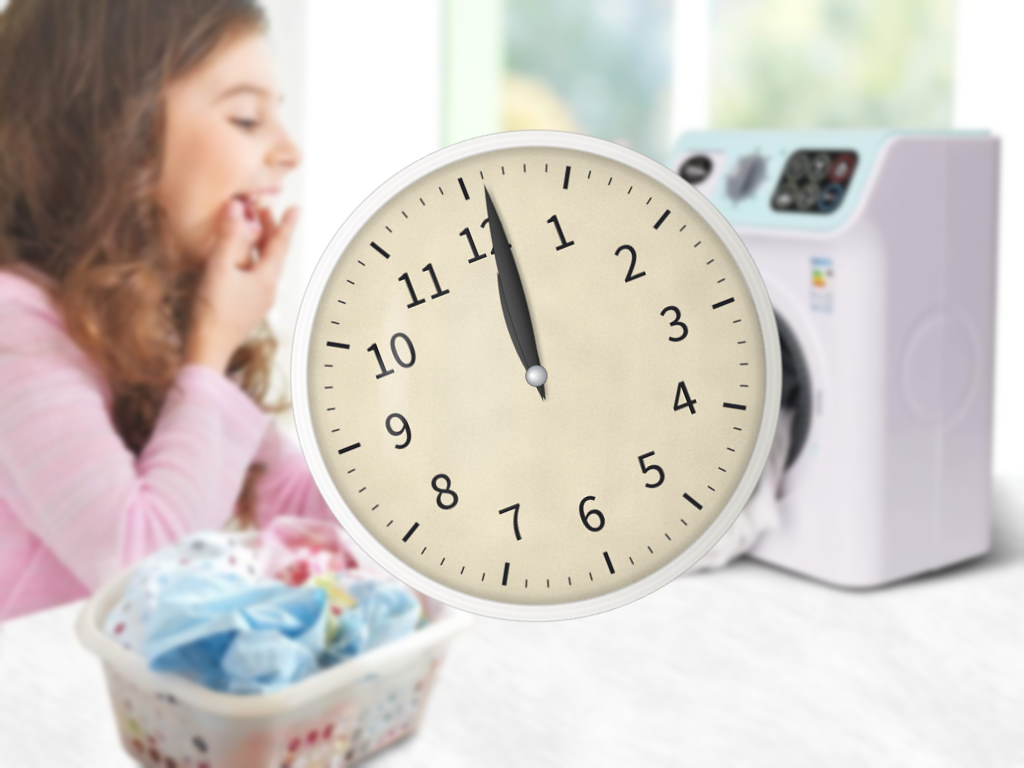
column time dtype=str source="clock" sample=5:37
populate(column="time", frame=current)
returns 12:01
